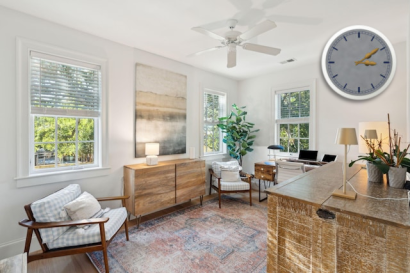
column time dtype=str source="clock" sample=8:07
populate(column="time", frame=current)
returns 3:09
